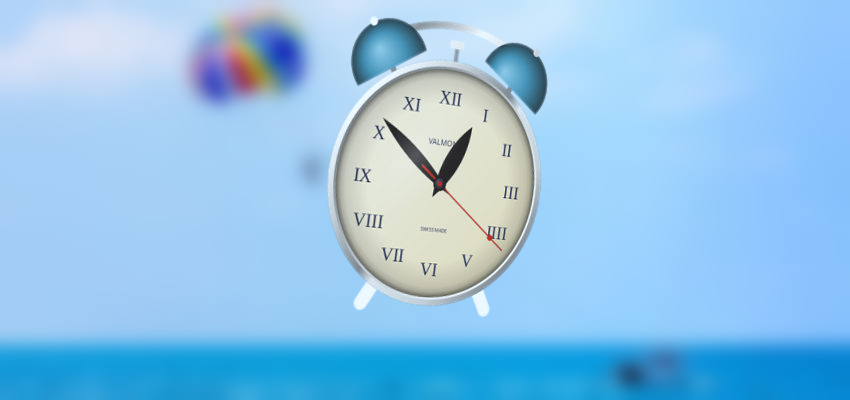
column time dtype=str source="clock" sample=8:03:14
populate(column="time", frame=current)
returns 12:51:21
